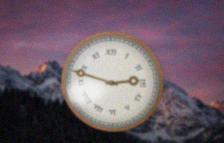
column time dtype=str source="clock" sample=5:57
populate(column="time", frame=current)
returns 2:48
